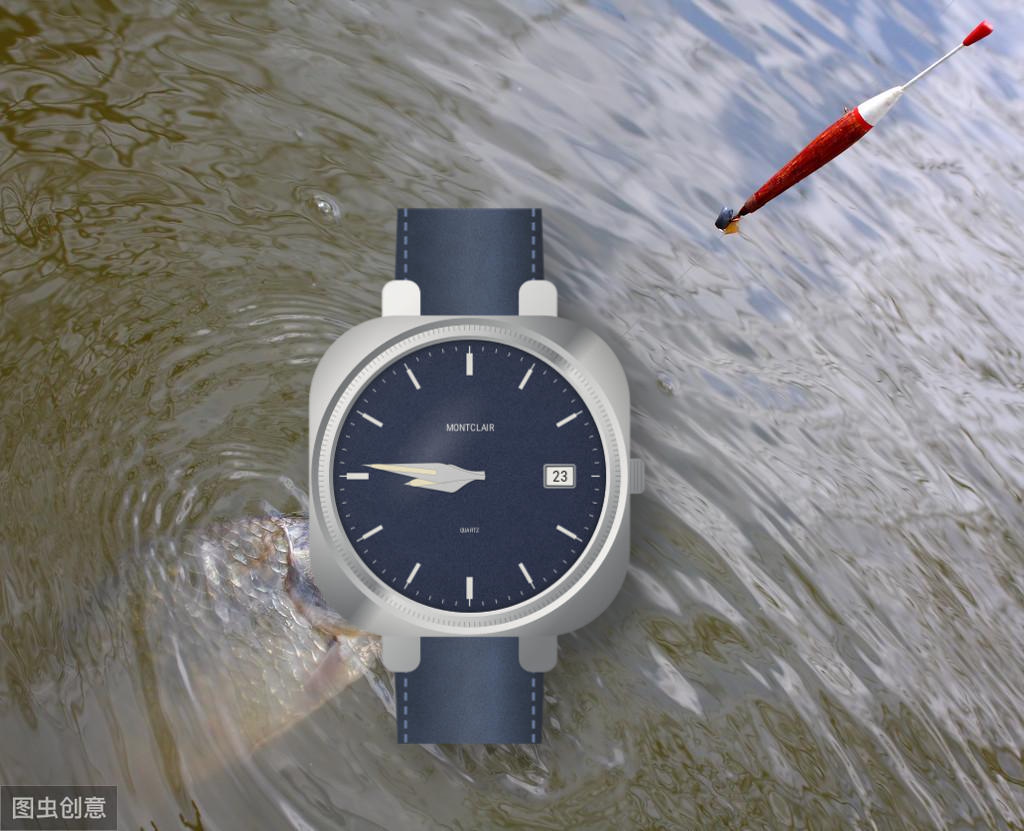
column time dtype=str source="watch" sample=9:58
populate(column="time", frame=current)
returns 8:46
